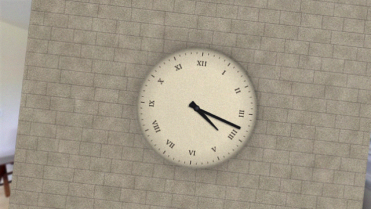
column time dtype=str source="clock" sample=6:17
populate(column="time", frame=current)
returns 4:18
